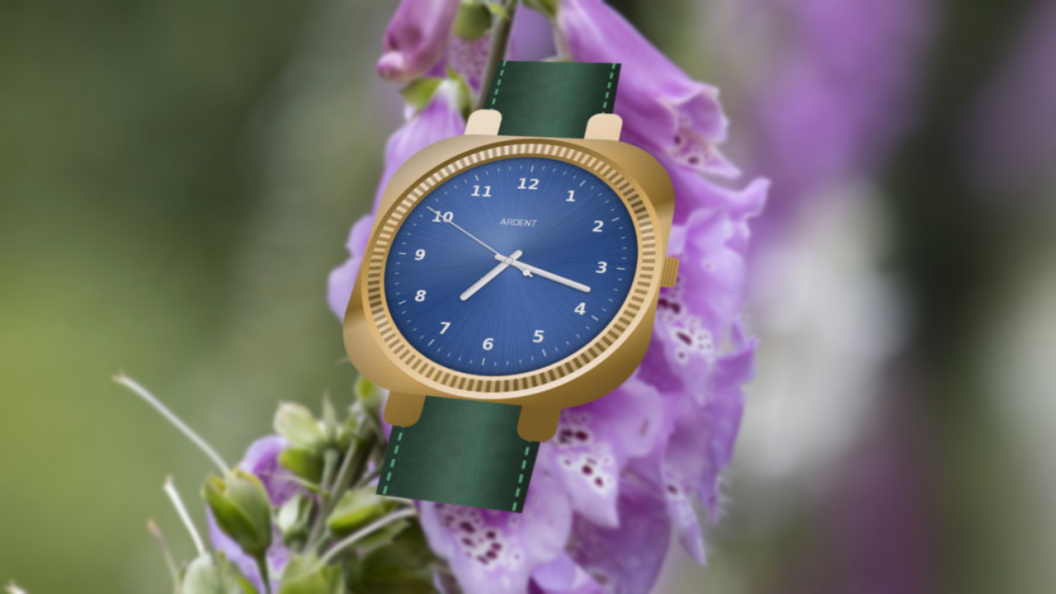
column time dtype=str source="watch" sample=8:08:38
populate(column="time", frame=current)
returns 7:17:50
